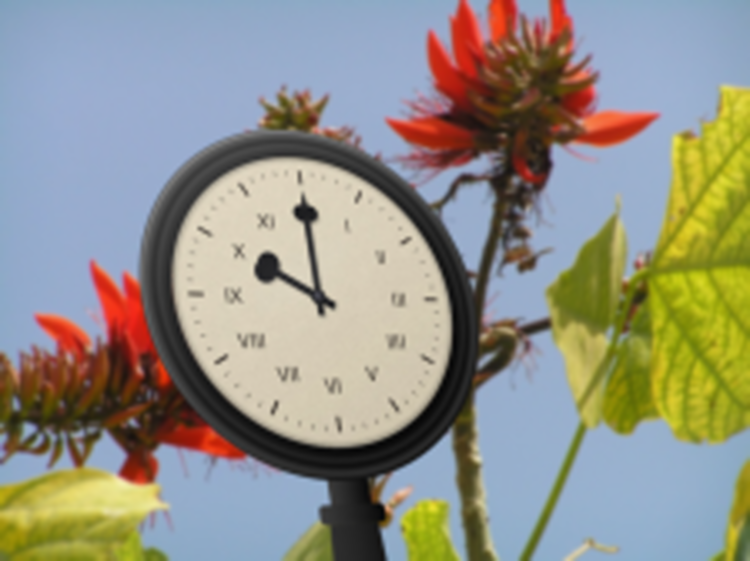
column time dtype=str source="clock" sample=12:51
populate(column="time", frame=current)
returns 10:00
